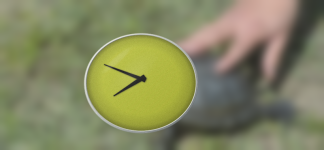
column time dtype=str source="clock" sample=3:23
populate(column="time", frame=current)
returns 7:49
